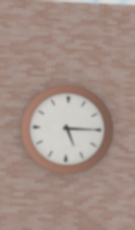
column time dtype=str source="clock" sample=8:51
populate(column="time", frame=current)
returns 5:15
